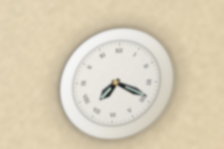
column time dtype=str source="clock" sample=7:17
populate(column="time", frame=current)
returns 7:19
